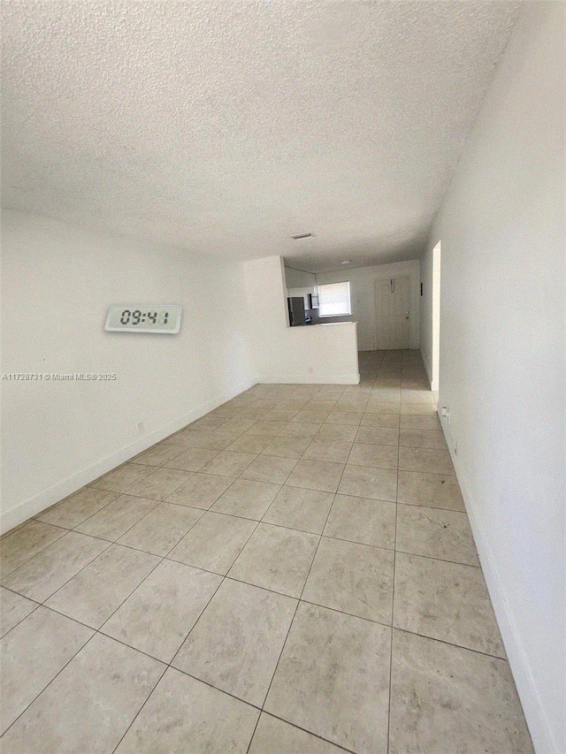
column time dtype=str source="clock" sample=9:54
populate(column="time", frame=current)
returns 9:41
